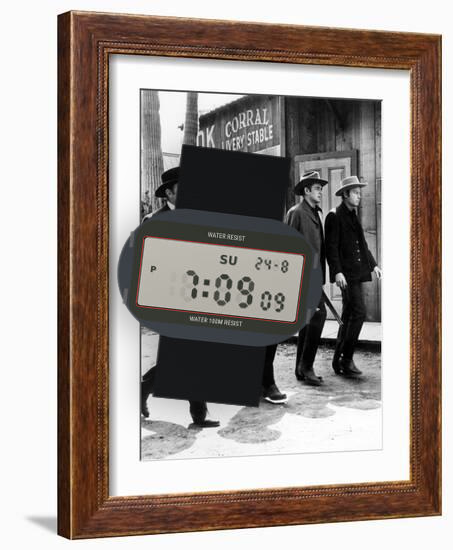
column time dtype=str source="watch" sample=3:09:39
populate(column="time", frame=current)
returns 7:09:09
